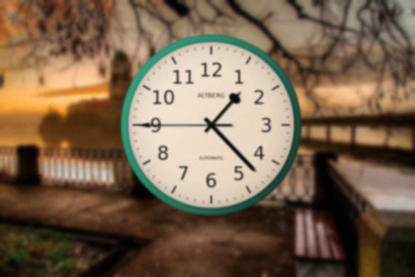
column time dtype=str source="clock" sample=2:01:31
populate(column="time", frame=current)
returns 1:22:45
